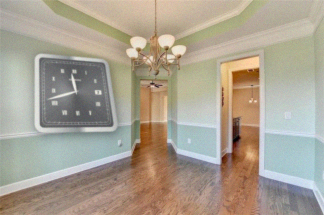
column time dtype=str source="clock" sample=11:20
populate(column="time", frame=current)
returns 11:42
